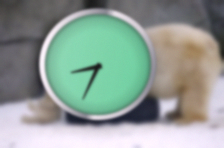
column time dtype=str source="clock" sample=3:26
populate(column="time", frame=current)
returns 8:34
